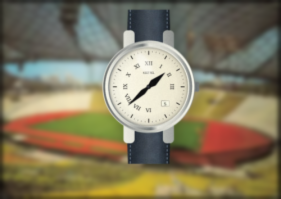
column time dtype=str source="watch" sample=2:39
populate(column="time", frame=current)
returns 1:38
